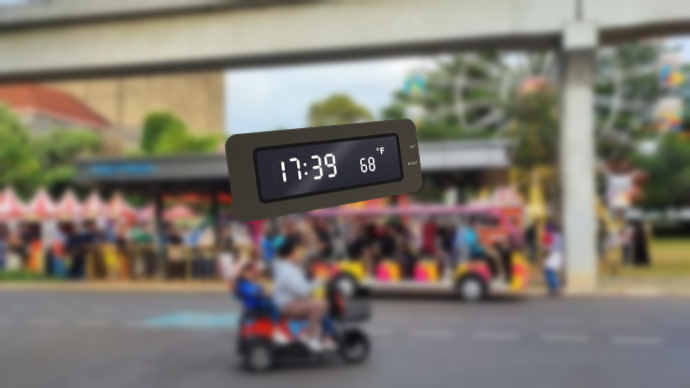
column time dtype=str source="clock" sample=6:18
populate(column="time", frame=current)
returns 17:39
